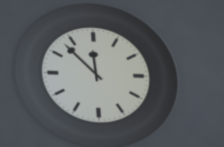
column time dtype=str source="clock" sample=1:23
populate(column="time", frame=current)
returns 11:53
